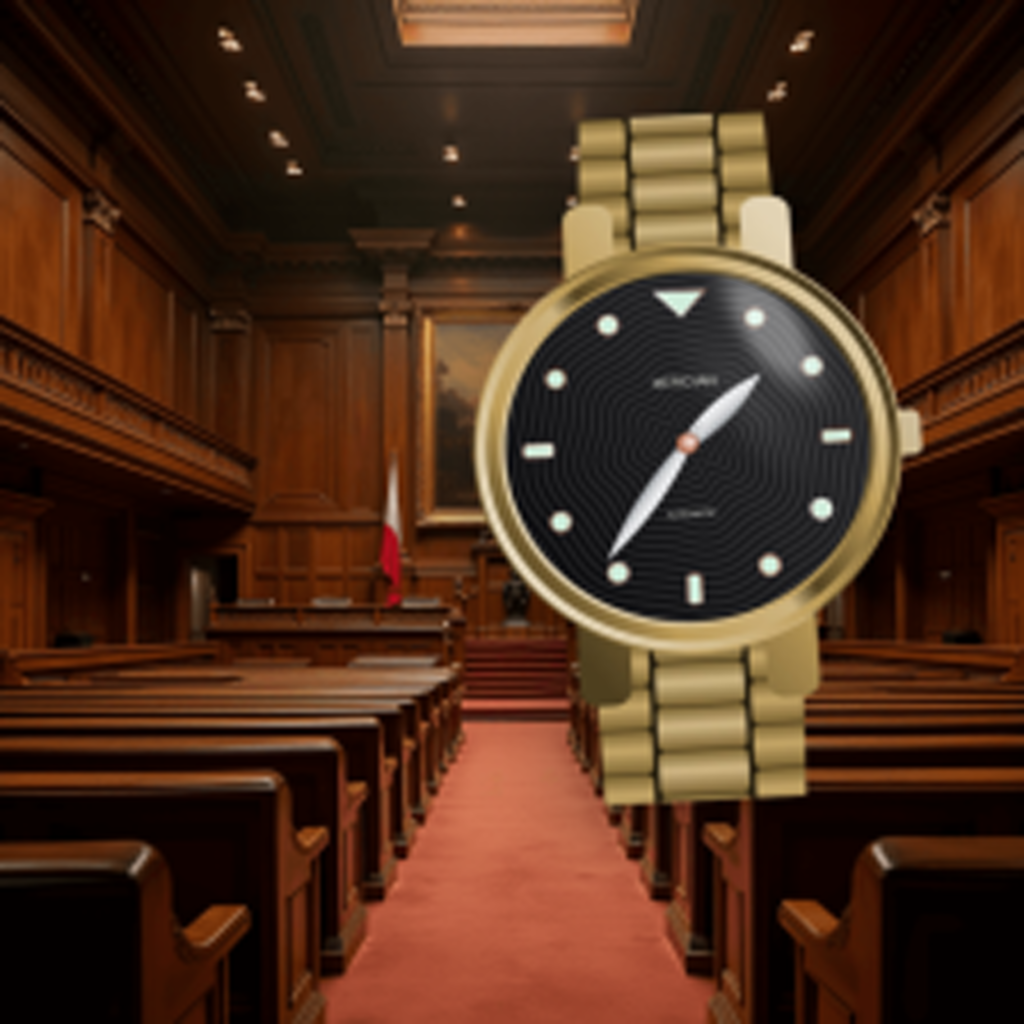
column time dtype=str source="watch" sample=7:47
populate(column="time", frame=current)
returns 1:36
